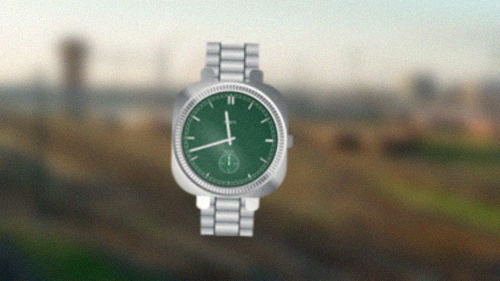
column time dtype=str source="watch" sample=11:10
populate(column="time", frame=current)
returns 11:42
